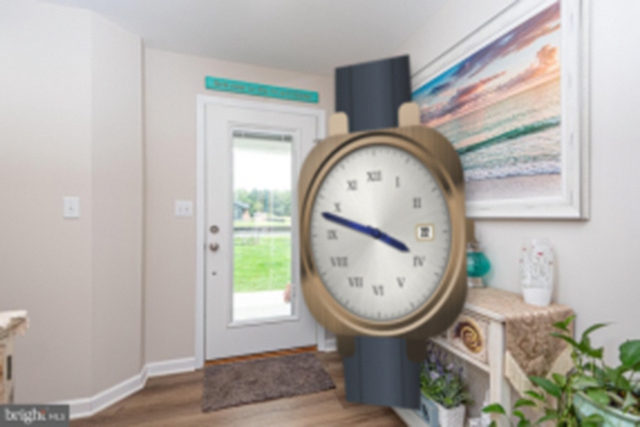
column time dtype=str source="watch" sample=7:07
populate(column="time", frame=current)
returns 3:48
